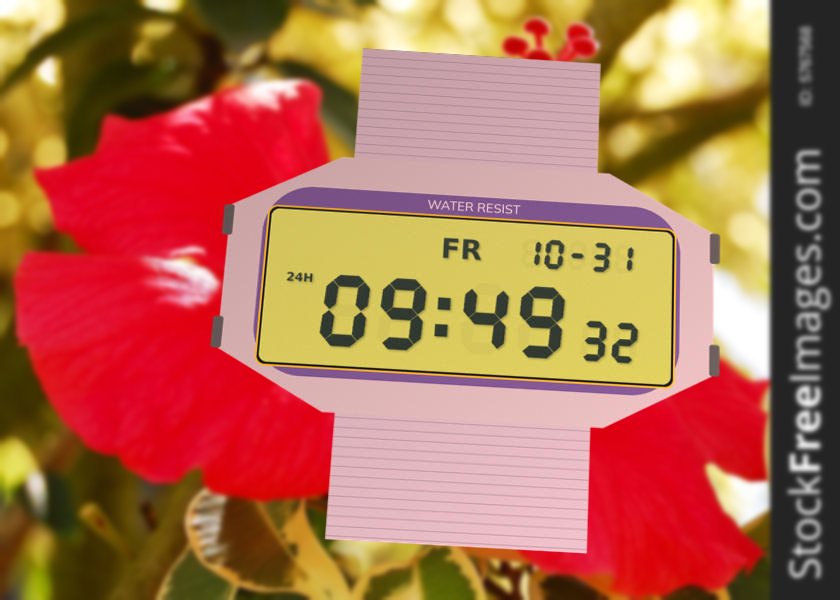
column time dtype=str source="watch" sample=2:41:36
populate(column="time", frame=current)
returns 9:49:32
